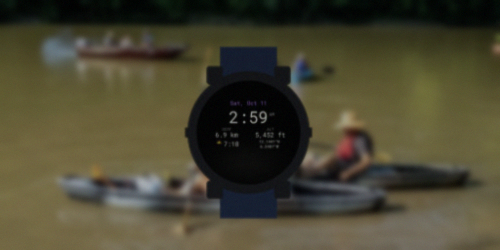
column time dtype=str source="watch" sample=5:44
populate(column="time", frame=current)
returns 2:59
